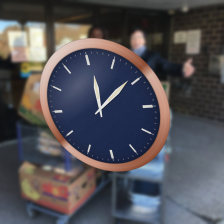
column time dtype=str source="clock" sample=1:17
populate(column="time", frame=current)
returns 12:09
